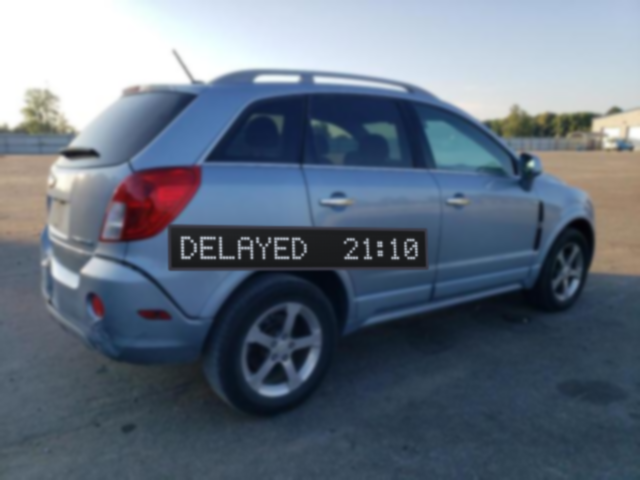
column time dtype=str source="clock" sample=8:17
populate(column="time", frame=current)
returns 21:10
